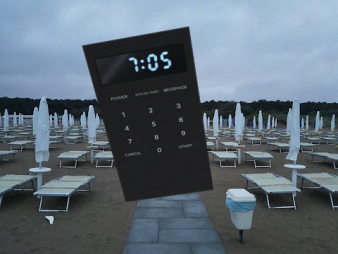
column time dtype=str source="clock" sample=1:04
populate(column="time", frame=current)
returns 7:05
